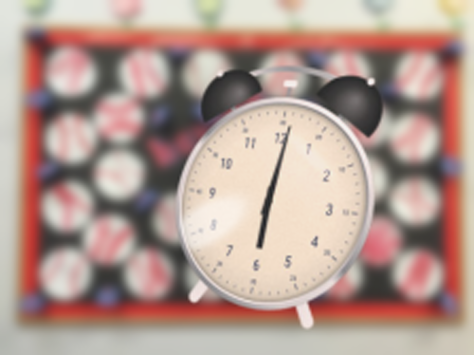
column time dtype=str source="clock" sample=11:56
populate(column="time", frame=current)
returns 6:01
